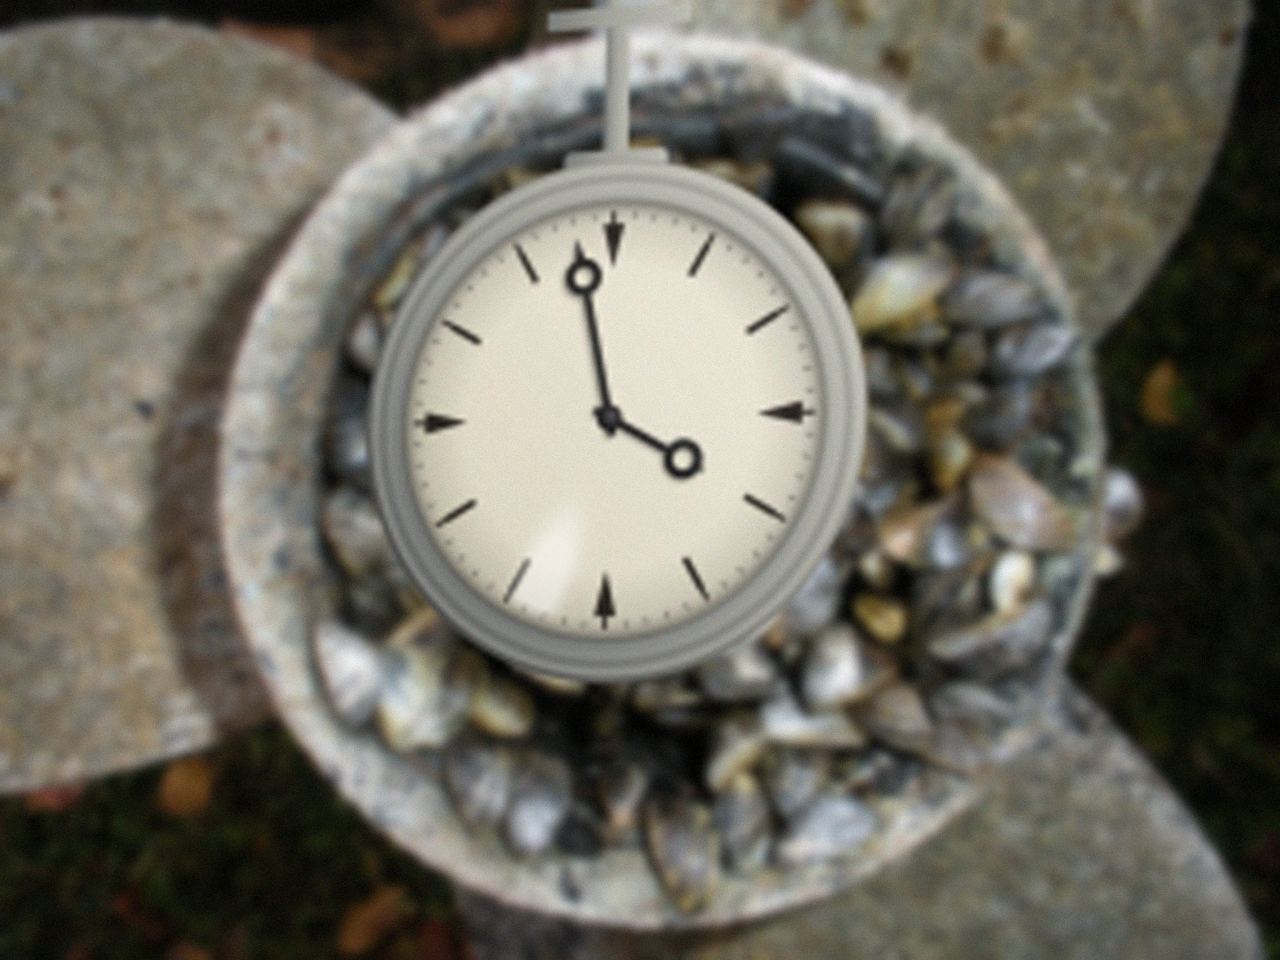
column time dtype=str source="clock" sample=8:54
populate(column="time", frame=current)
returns 3:58
